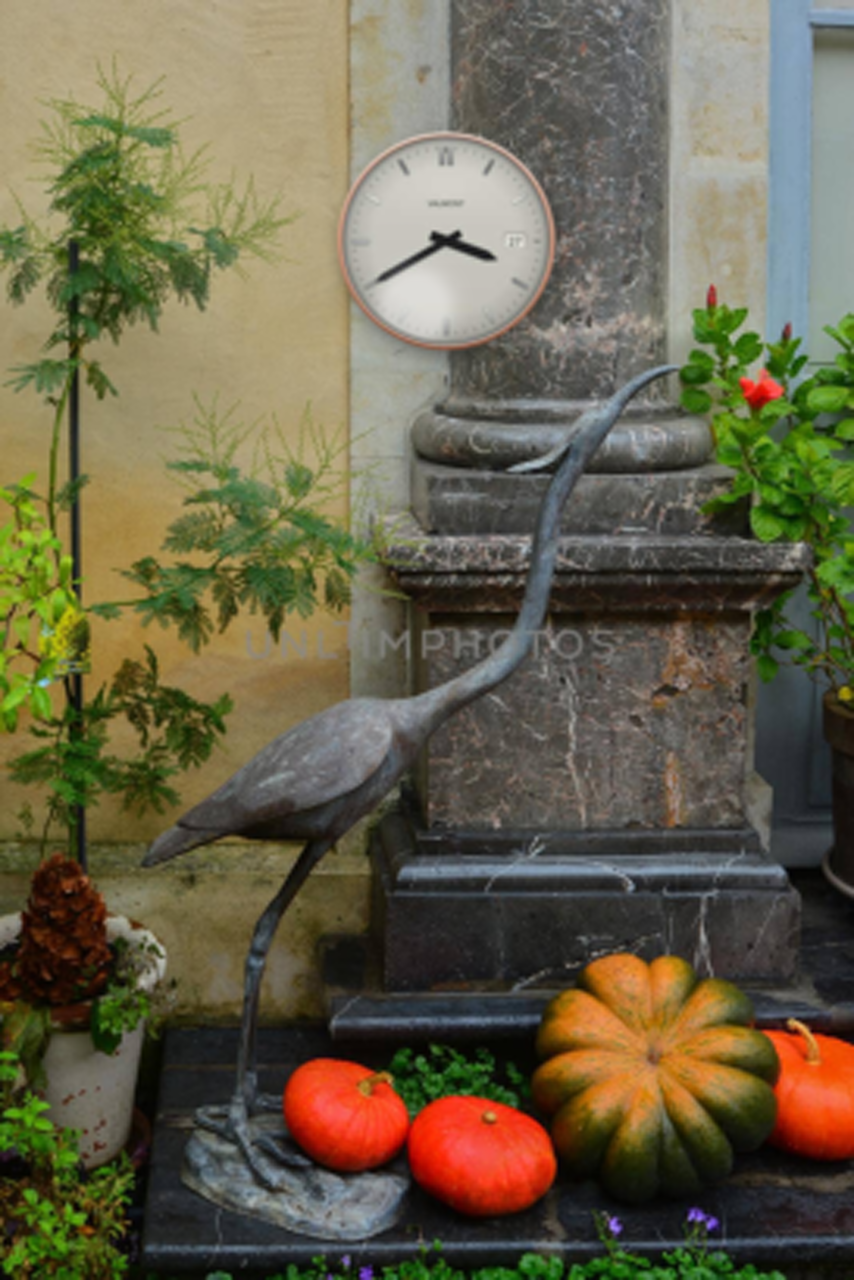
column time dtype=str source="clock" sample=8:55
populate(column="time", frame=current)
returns 3:40
